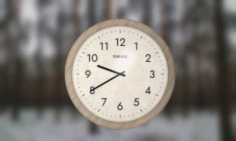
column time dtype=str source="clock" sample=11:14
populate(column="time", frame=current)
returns 9:40
